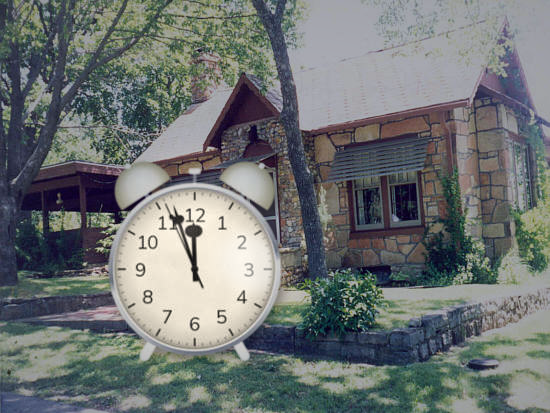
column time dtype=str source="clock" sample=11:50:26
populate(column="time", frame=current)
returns 11:56:56
